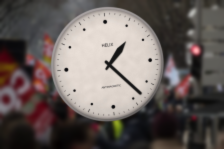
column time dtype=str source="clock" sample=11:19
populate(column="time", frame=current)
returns 1:23
